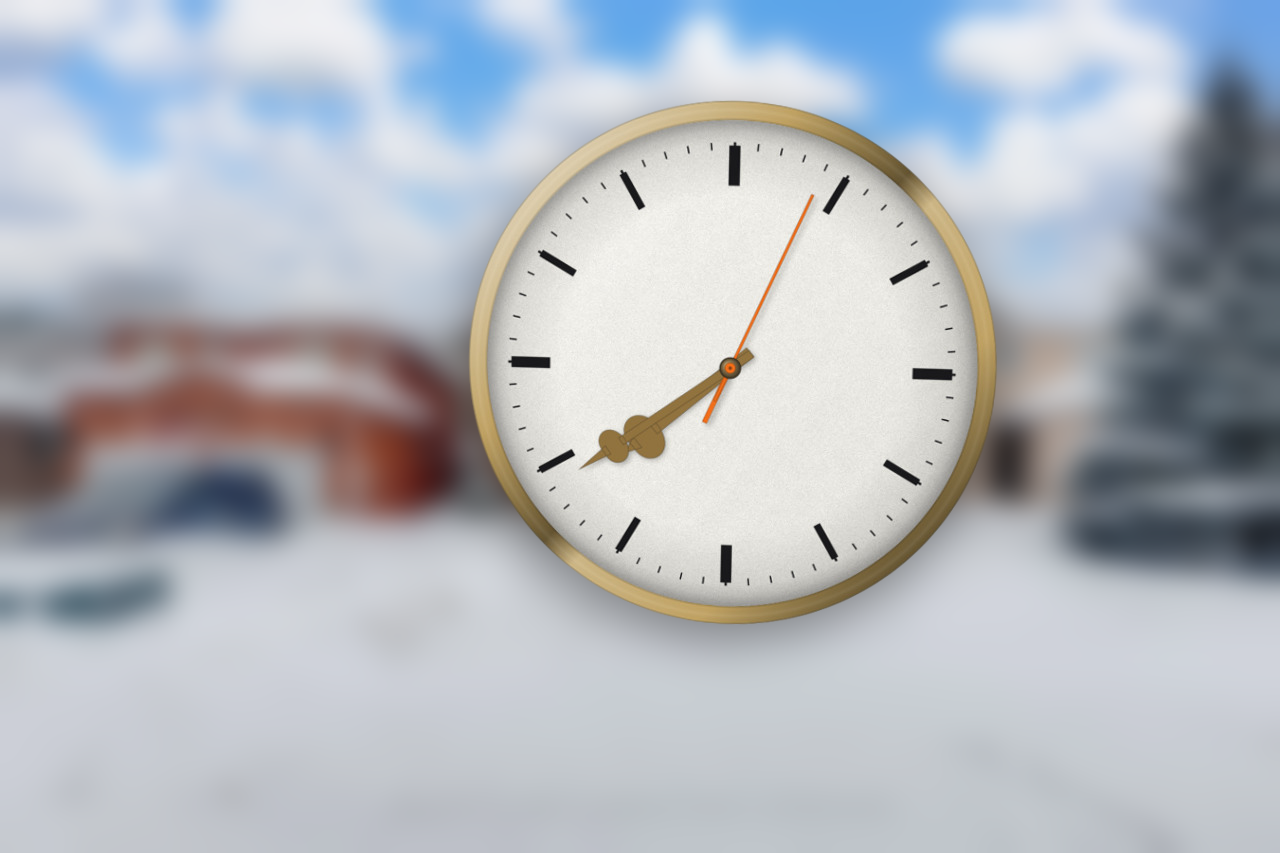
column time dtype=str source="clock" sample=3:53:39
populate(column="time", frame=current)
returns 7:39:04
